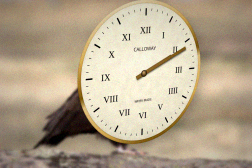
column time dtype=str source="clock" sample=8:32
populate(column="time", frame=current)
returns 2:11
